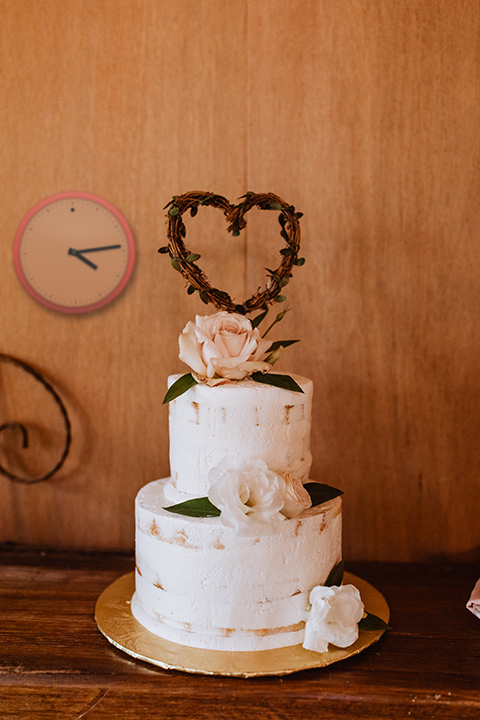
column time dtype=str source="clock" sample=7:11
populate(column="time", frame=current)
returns 4:14
